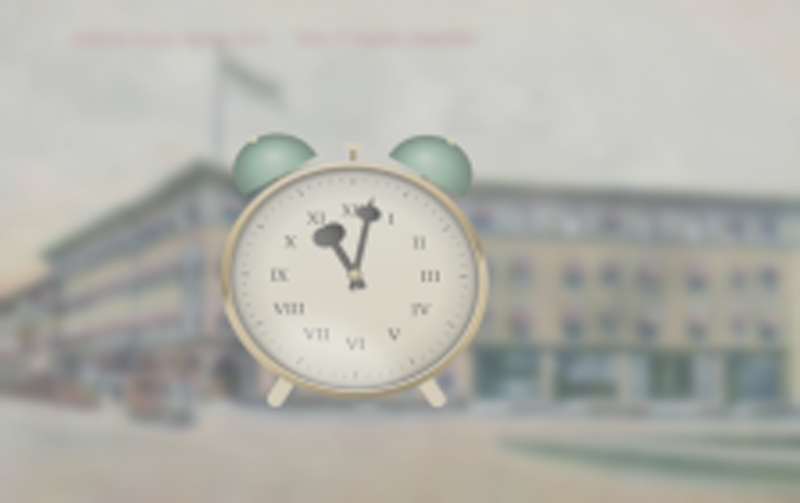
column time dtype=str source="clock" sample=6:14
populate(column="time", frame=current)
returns 11:02
